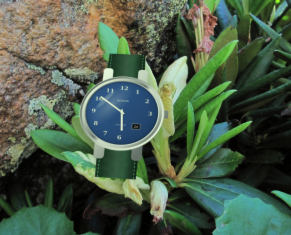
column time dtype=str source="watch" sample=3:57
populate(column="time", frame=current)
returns 5:51
